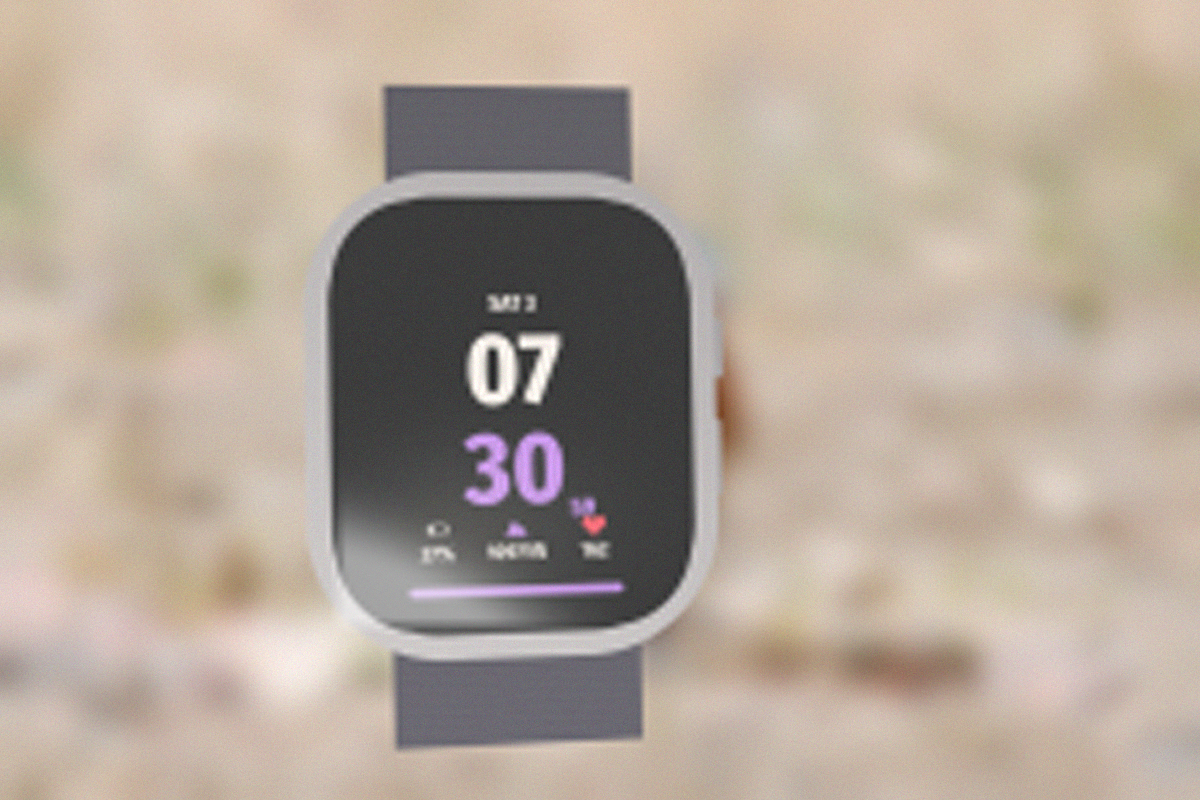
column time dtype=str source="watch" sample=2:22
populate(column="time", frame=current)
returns 7:30
